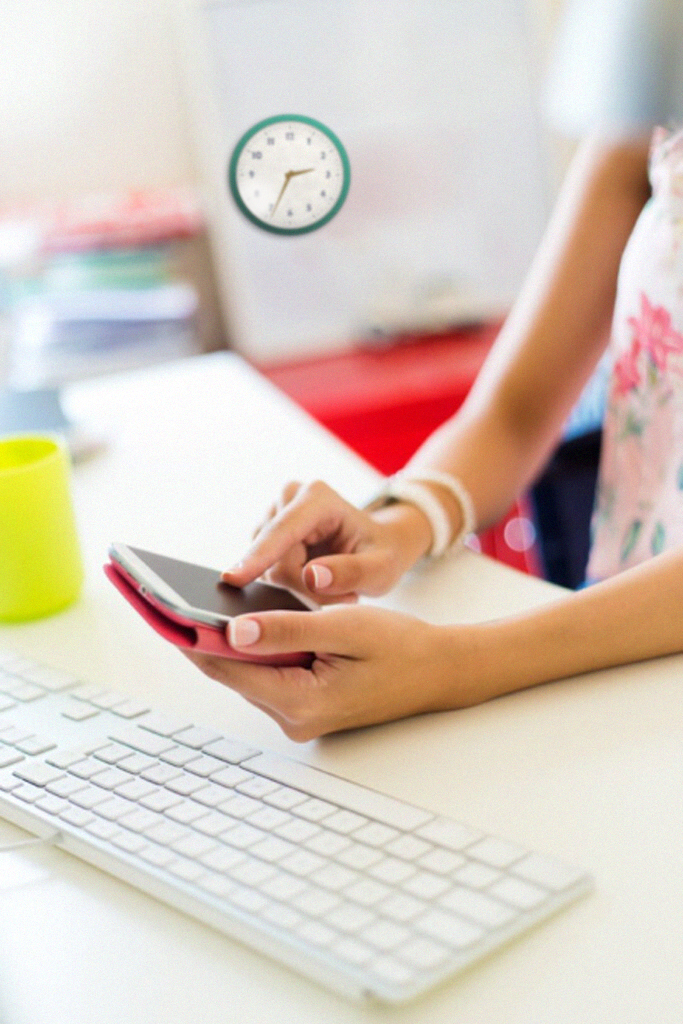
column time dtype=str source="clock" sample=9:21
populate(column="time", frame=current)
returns 2:34
